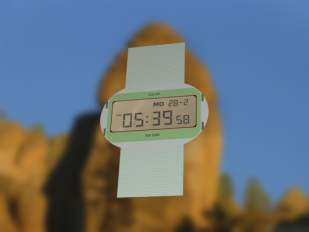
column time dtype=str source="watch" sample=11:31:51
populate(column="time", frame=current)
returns 5:39:58
